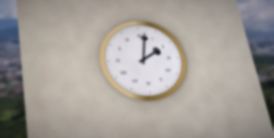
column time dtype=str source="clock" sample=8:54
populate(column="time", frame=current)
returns 2:02
